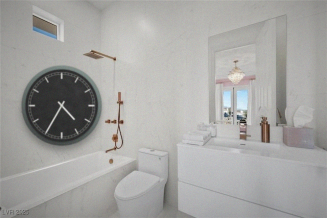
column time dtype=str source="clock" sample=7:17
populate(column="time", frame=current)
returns 4:35
